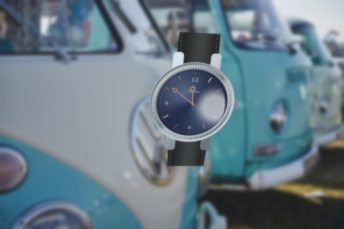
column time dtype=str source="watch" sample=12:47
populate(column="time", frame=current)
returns 11:51
